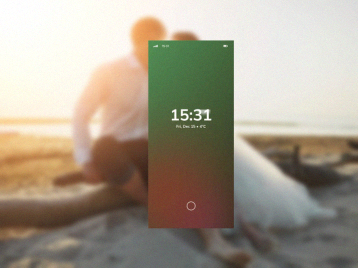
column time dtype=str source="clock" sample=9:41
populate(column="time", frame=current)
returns 15:31
